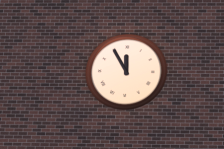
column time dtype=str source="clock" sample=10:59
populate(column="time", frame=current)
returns 11:55
